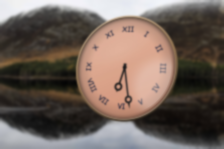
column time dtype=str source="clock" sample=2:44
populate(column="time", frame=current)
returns 6:28
